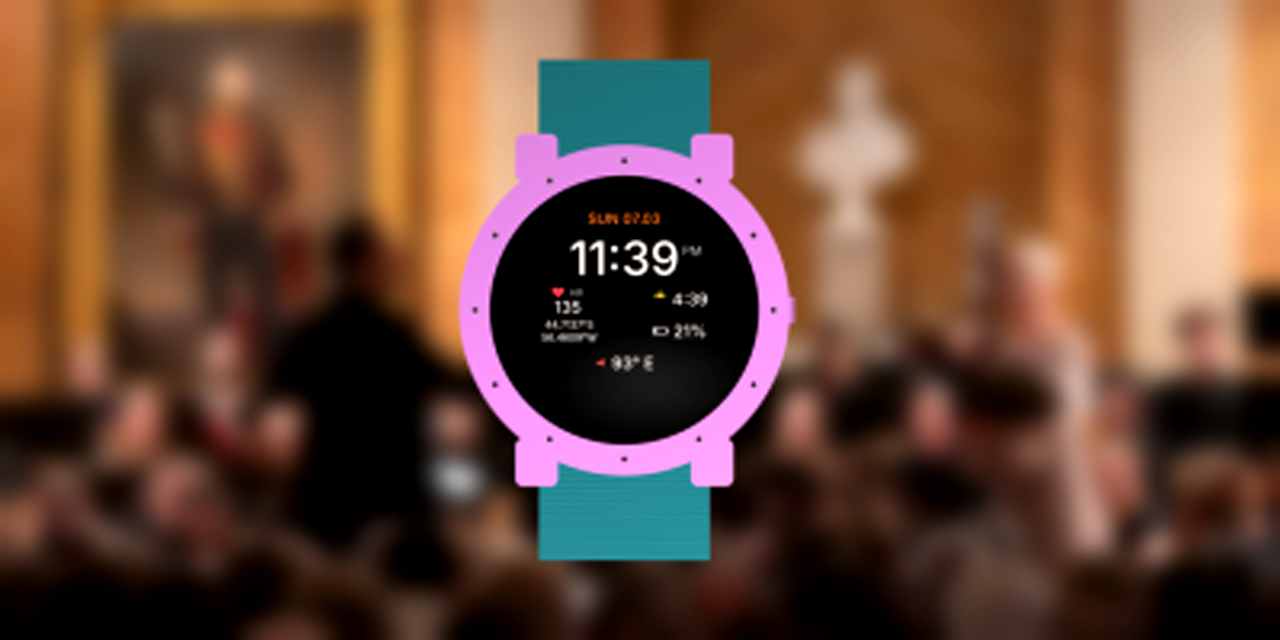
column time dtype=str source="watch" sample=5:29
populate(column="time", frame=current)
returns 11:39
